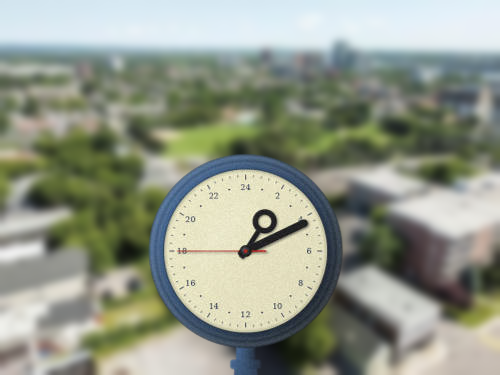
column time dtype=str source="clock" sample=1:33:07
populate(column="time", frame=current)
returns 2:10:45
